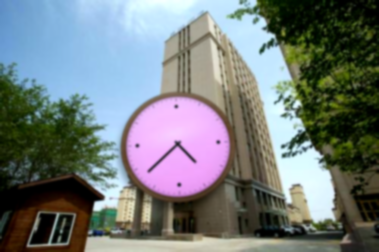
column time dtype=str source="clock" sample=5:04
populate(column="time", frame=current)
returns 4:38
